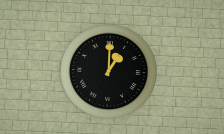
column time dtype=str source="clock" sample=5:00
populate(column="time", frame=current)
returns 1:00
